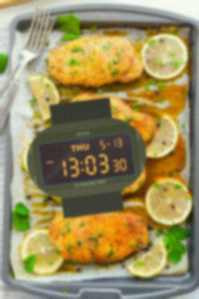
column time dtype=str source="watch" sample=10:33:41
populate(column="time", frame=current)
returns 13:03:30
